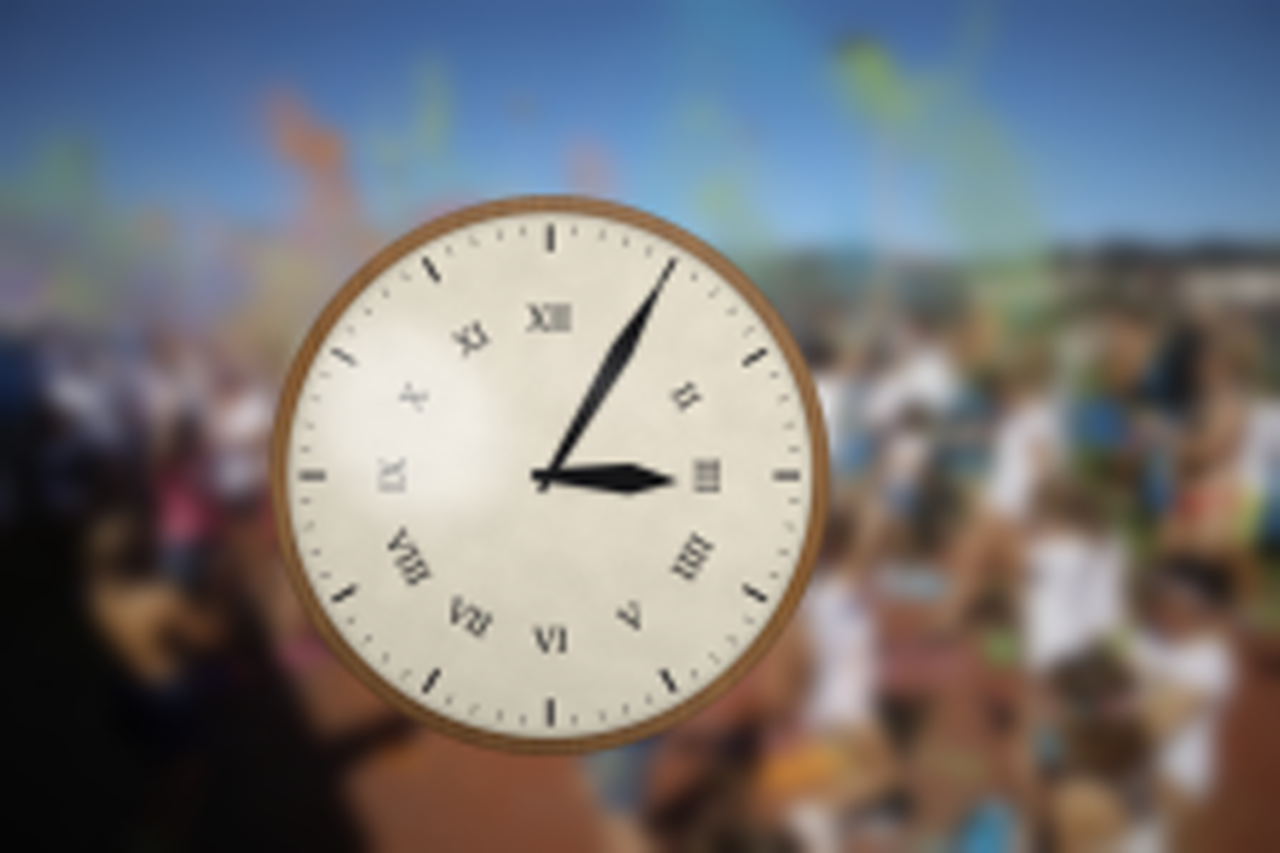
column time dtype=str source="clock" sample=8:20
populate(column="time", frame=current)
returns 3:05
